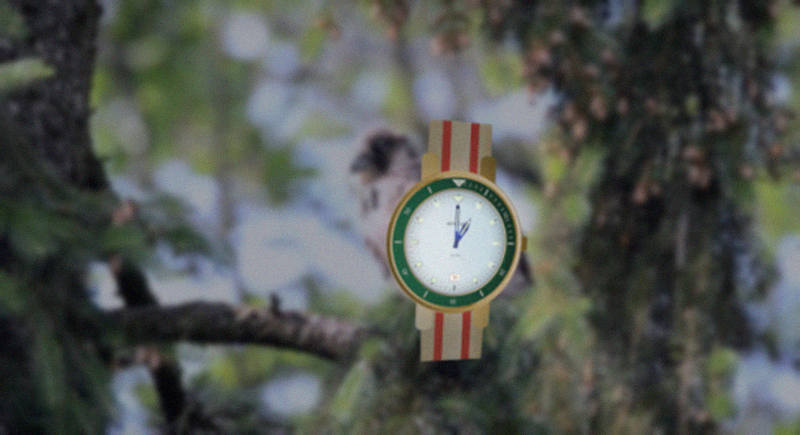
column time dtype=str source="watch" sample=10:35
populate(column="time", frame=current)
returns 1:00
